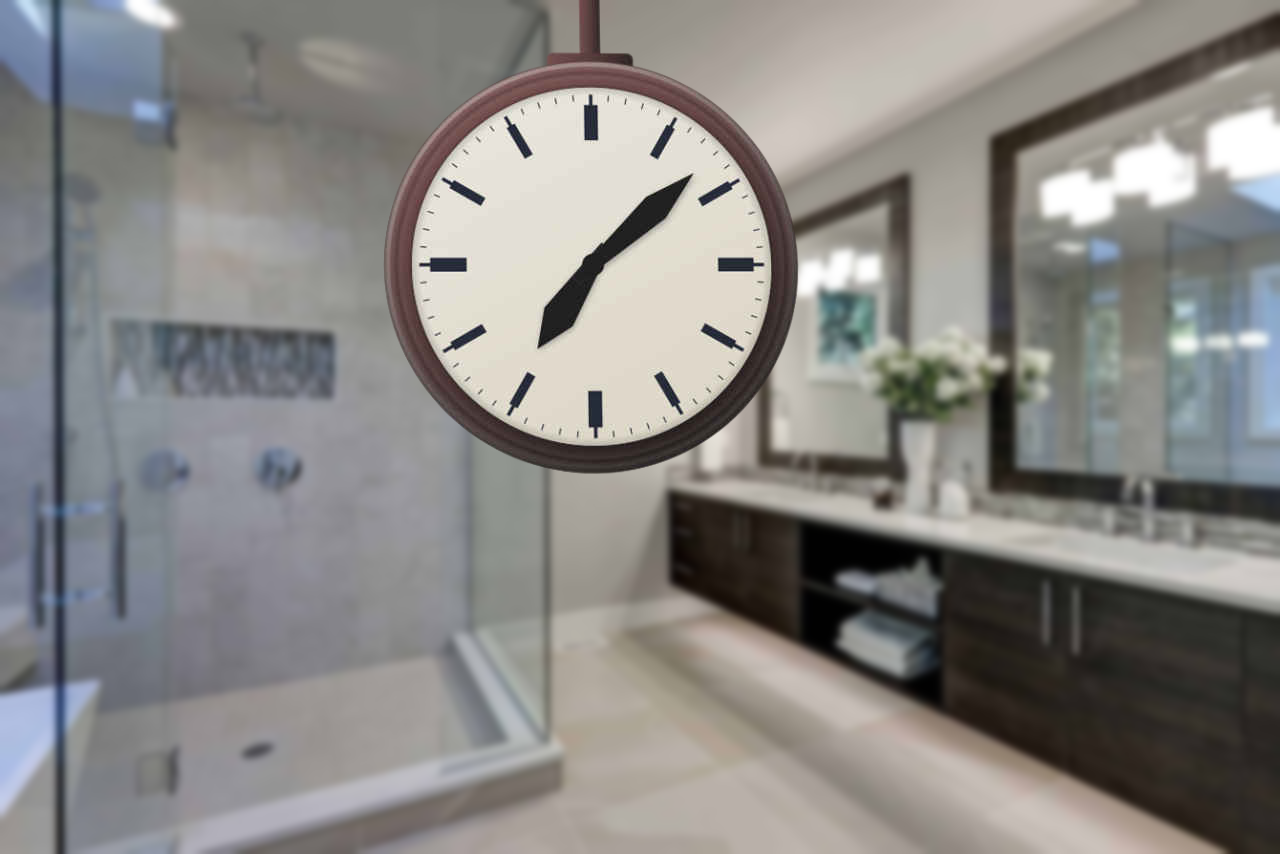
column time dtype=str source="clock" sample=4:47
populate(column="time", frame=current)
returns 7:08
